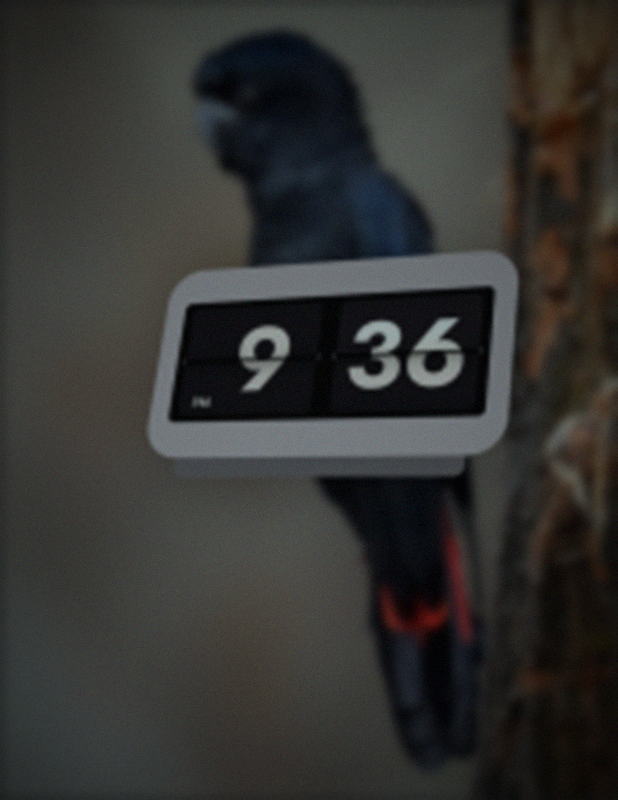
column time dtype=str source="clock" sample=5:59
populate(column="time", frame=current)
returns 9:36
